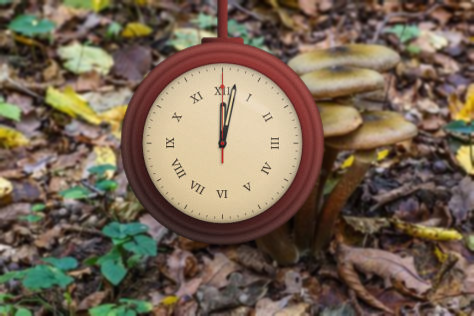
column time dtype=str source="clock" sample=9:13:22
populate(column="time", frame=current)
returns 12:02:00
